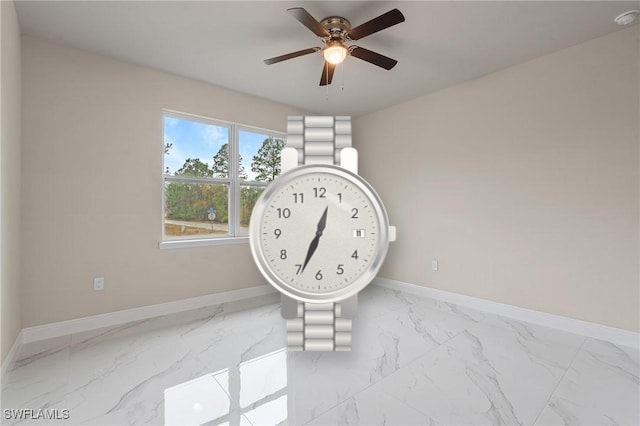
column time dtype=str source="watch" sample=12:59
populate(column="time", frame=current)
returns 12:34
